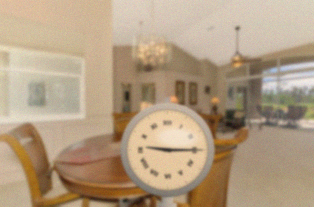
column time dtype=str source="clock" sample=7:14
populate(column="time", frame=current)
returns 9:15
